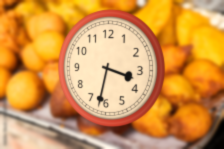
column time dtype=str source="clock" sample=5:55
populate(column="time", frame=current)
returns 3:32
